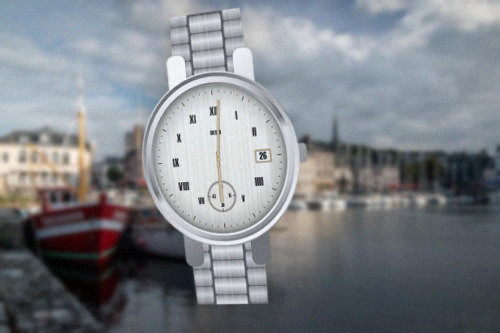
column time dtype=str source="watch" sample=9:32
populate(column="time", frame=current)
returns 6:01
